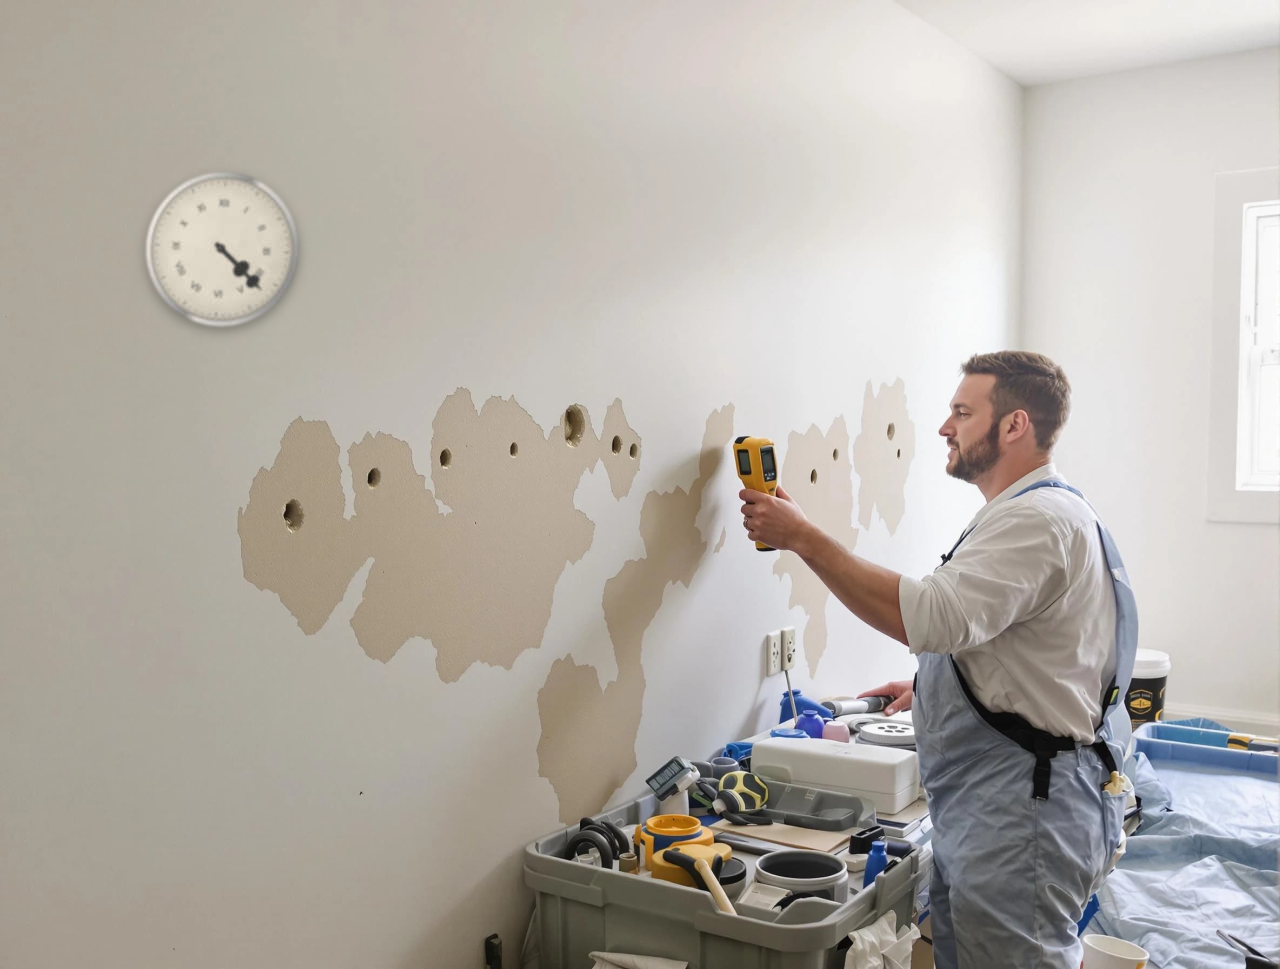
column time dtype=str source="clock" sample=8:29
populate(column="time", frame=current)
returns 4:22
